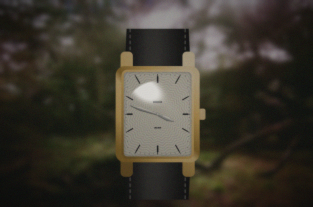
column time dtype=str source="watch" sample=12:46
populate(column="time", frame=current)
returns 3:48
